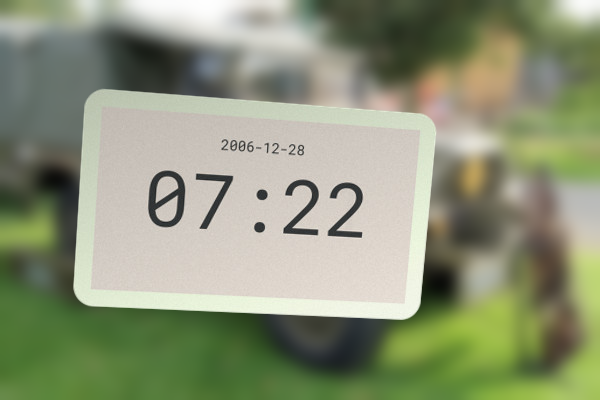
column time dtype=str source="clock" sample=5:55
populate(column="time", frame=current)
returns 7:22
